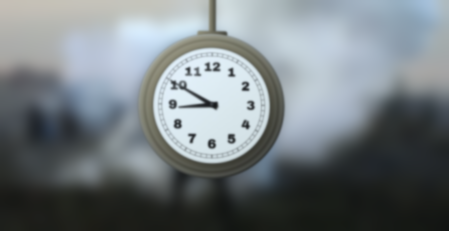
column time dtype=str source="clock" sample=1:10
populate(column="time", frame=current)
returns 8:50
